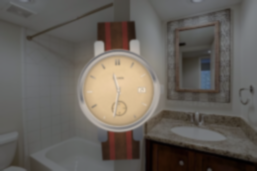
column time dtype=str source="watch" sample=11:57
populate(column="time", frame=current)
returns 11:32
